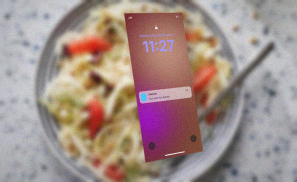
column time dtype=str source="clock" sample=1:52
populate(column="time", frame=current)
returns 11:27
